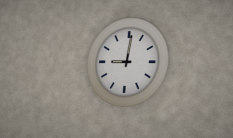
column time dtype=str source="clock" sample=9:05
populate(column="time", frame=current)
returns 9:01
